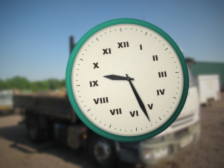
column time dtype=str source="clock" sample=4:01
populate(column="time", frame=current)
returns 9:27
